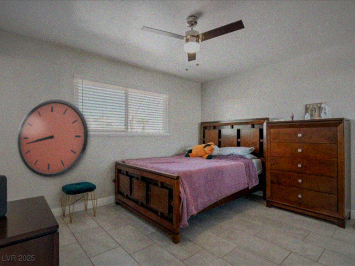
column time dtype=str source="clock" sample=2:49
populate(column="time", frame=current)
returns 8:43
